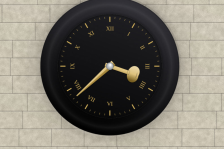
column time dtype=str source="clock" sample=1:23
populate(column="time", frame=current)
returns 3:38
